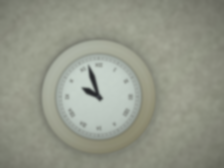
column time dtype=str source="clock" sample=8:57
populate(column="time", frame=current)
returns 9:57
